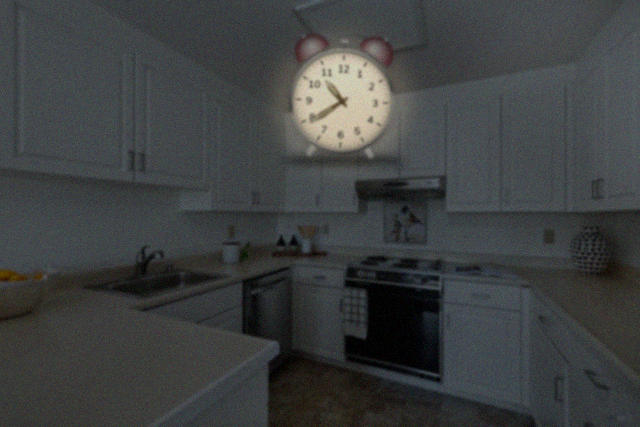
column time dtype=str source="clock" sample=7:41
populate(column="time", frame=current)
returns 10:39
